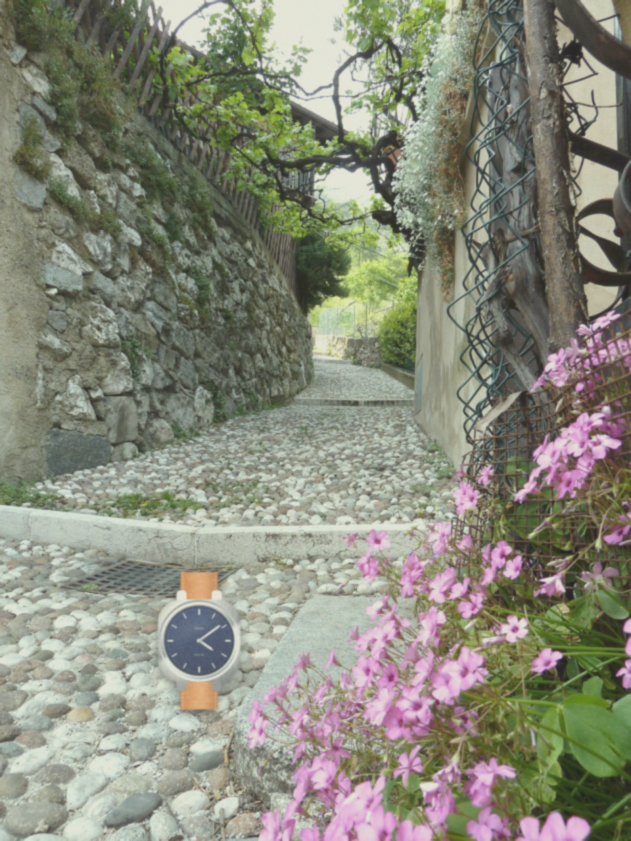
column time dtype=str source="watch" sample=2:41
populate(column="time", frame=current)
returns 4:09
